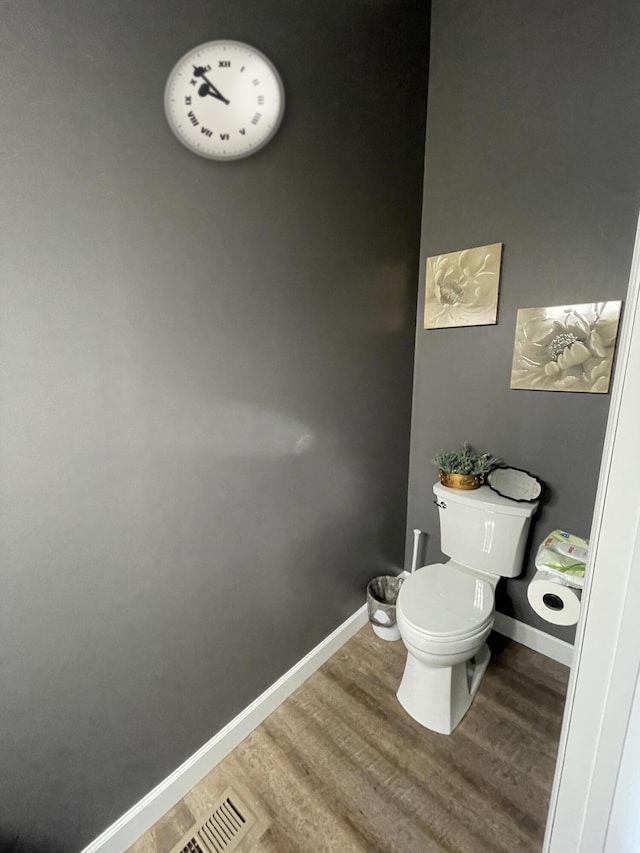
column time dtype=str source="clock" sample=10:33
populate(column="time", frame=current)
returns 9:53
